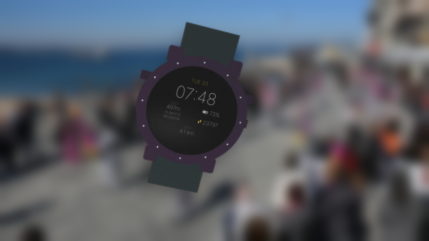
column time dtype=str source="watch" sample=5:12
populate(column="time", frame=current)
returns 7:48
